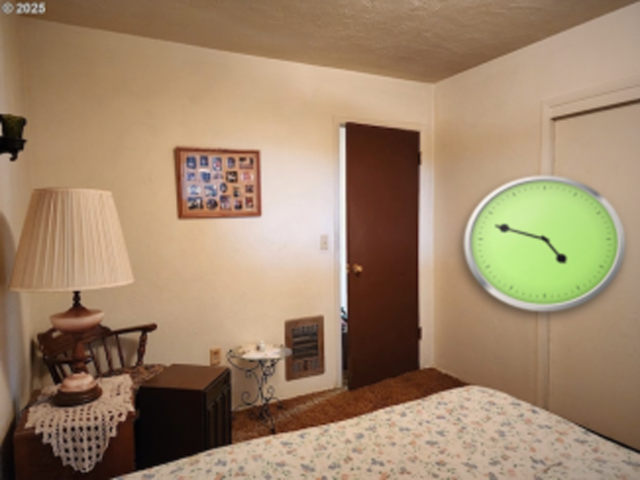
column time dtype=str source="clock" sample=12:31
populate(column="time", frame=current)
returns 4:48
